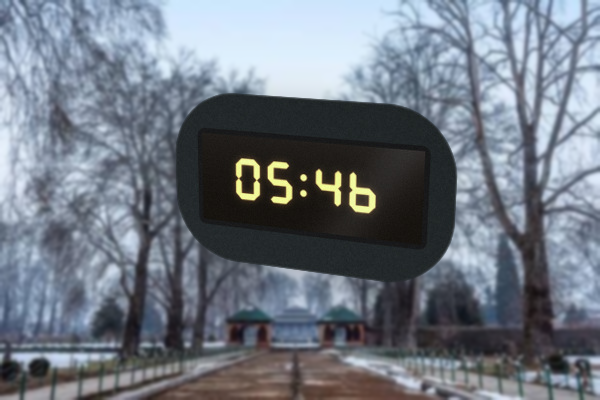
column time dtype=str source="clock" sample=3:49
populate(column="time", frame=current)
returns 5:46
